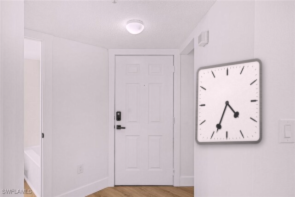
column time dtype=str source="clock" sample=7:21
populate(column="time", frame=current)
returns 4:34
